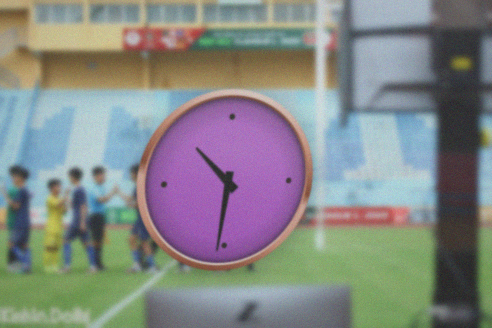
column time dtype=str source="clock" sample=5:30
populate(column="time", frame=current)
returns 10:31
